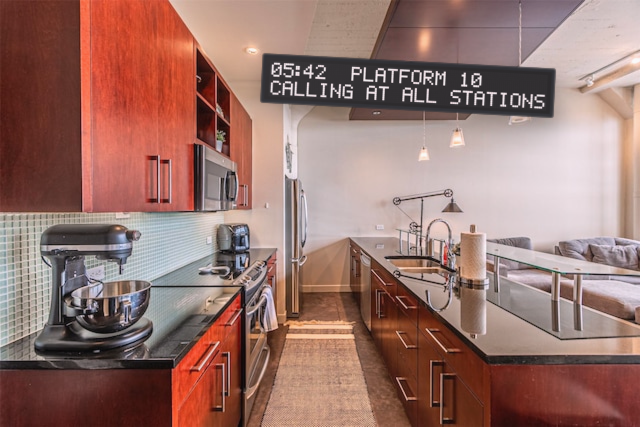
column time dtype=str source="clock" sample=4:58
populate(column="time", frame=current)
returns 5:42
